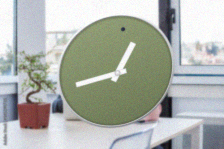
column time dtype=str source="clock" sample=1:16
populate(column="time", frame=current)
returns 12:42
